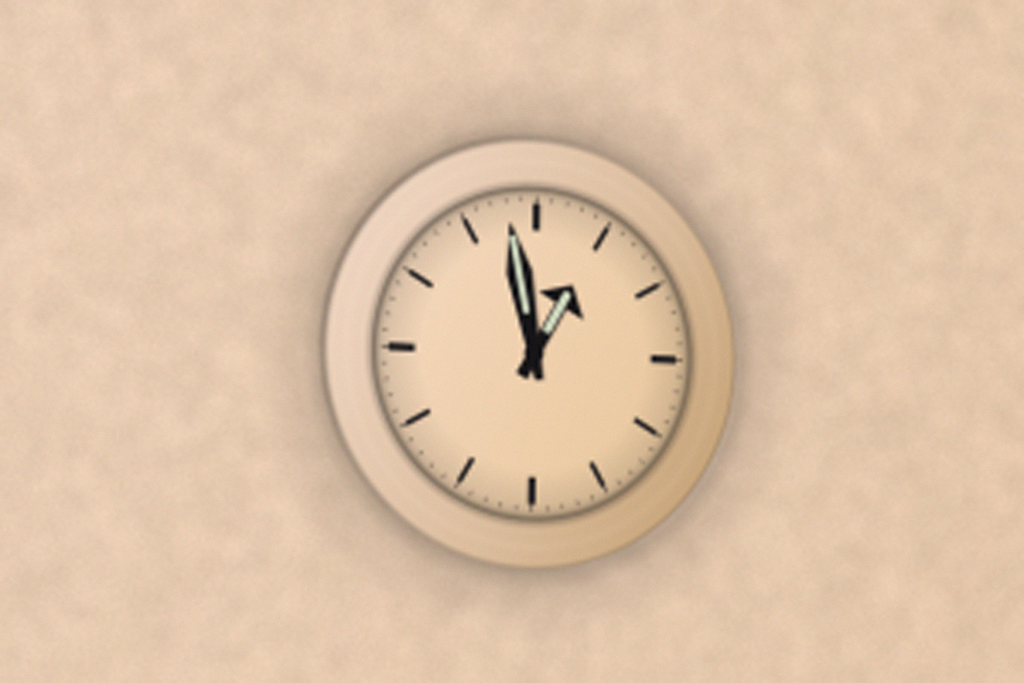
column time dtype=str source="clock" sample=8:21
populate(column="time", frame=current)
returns 12:58
